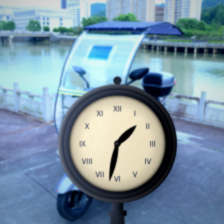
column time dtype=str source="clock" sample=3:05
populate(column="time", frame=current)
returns 1:32
